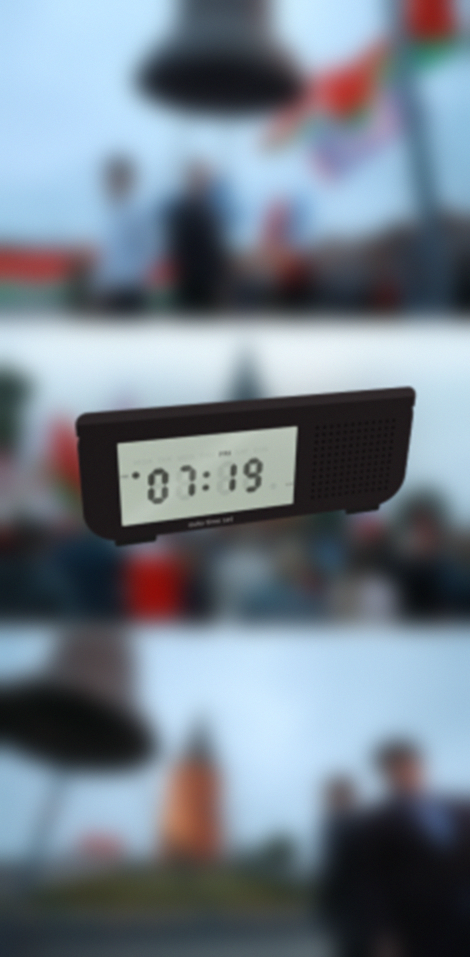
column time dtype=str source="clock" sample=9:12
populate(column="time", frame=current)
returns 7:19
